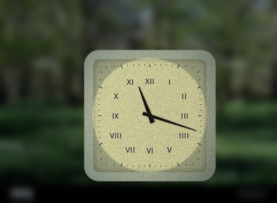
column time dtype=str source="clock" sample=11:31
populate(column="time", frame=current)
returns 11:18
